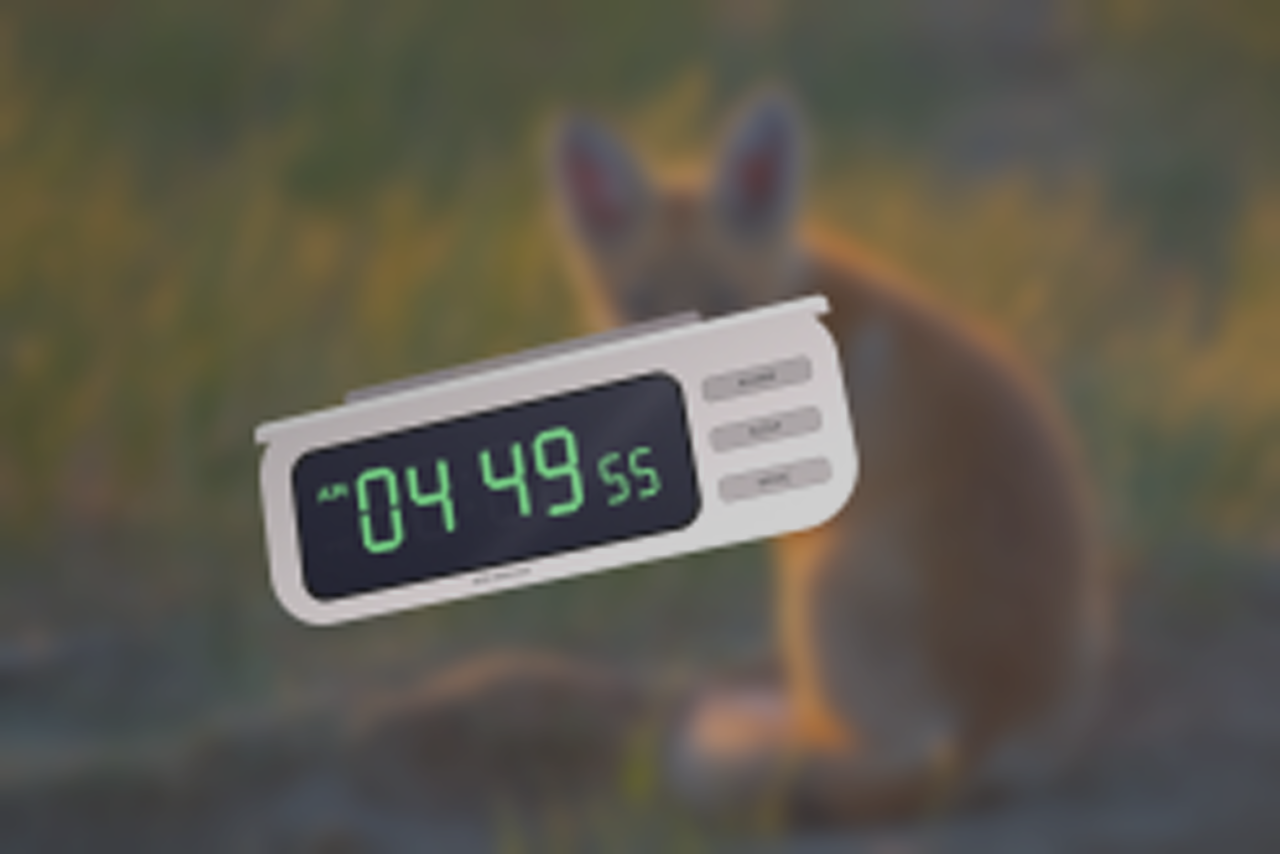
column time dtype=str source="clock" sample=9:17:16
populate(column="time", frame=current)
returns 4:49:55
